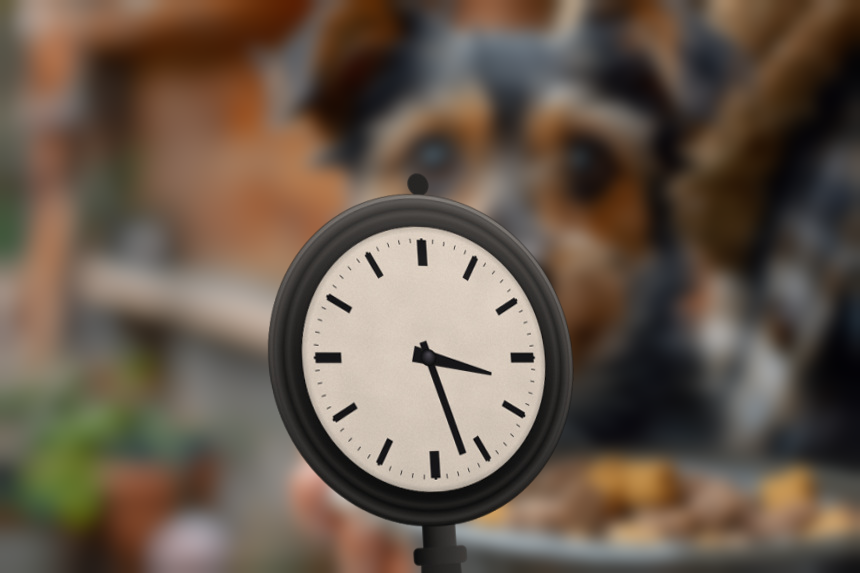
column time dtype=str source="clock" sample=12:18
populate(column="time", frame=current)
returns 3:27
